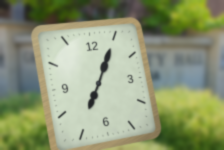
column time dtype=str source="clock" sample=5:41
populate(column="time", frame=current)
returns 7:05
